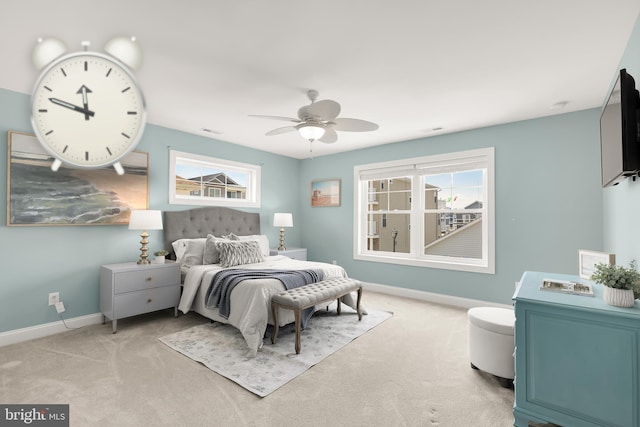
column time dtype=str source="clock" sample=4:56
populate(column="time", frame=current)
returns 11:48
